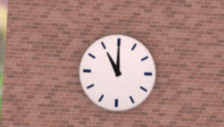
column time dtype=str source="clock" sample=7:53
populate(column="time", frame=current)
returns 11:00
